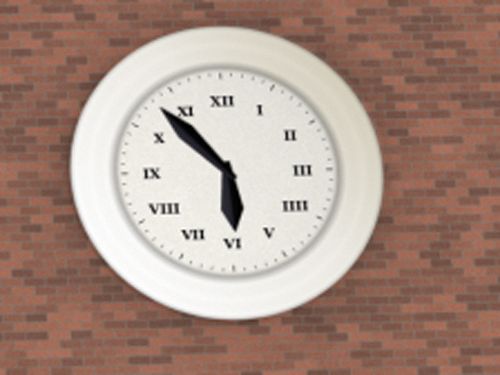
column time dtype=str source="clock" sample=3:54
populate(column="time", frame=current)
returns 5:53
